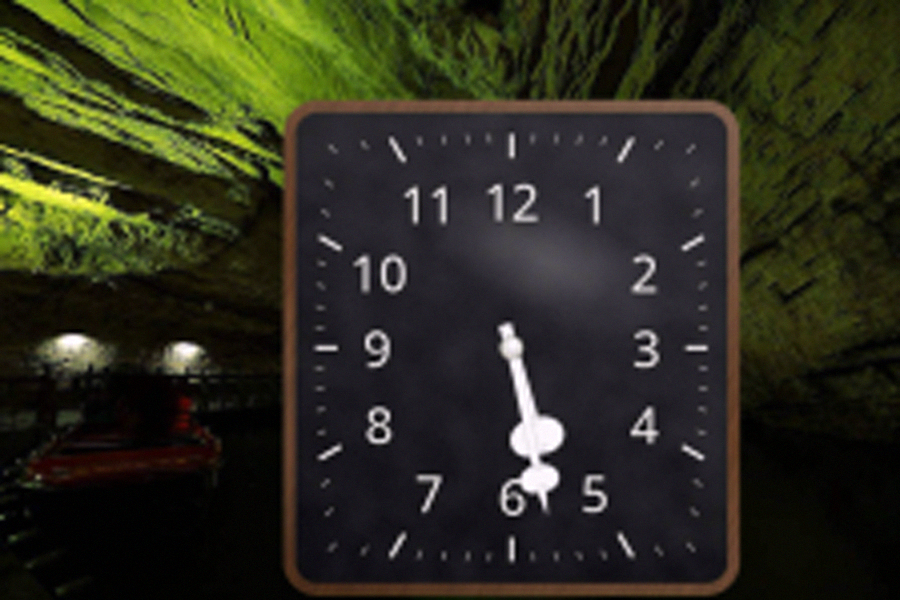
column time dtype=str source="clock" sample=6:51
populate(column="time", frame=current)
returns 5:28
